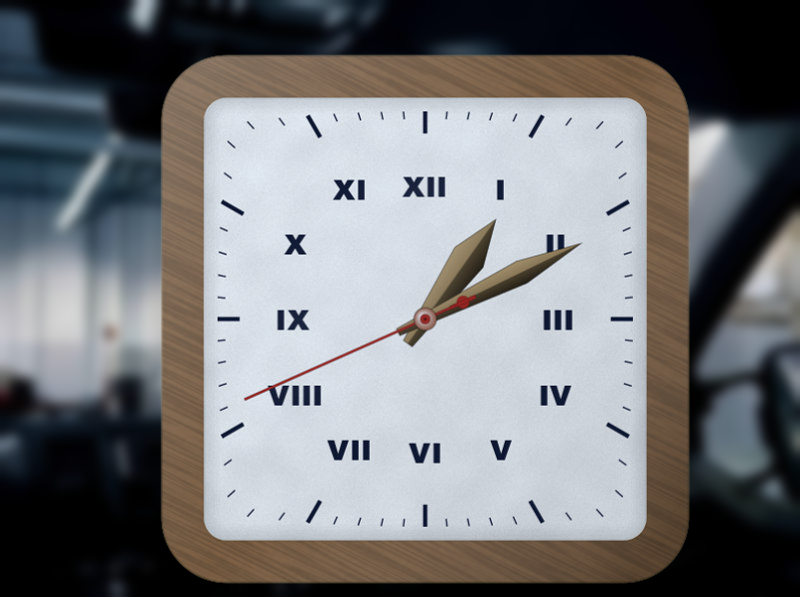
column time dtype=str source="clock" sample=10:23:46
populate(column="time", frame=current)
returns 1:10:41
